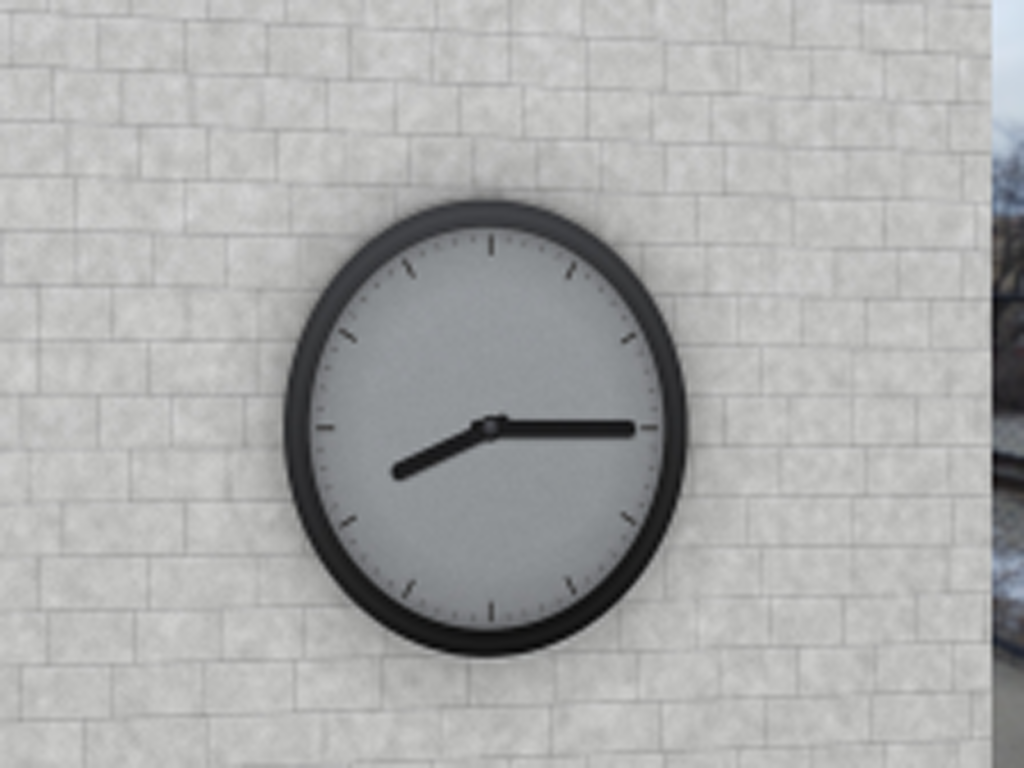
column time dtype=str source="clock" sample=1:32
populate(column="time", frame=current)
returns 8:15
